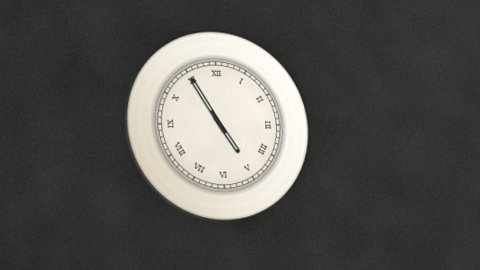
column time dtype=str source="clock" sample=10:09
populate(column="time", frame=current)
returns 4:55
